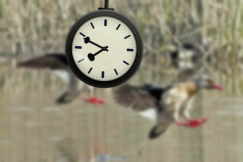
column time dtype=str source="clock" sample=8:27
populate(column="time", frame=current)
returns 7:49
